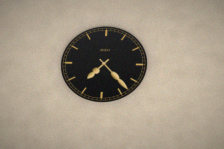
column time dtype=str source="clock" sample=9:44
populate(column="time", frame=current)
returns 7:23
